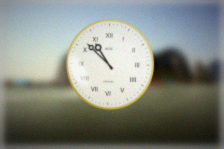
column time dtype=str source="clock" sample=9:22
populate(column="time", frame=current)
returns 10:52
